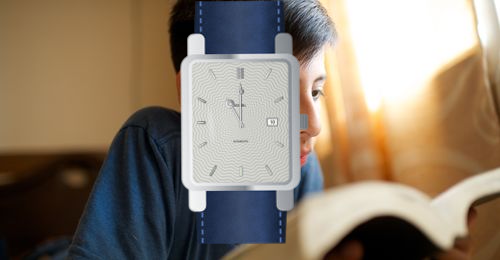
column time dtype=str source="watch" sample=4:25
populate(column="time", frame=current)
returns 11:00
